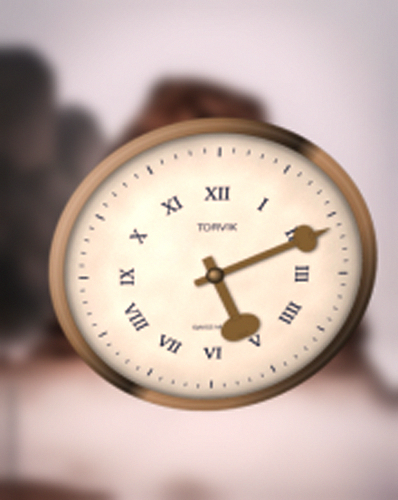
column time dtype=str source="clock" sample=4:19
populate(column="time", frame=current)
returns 5:11
